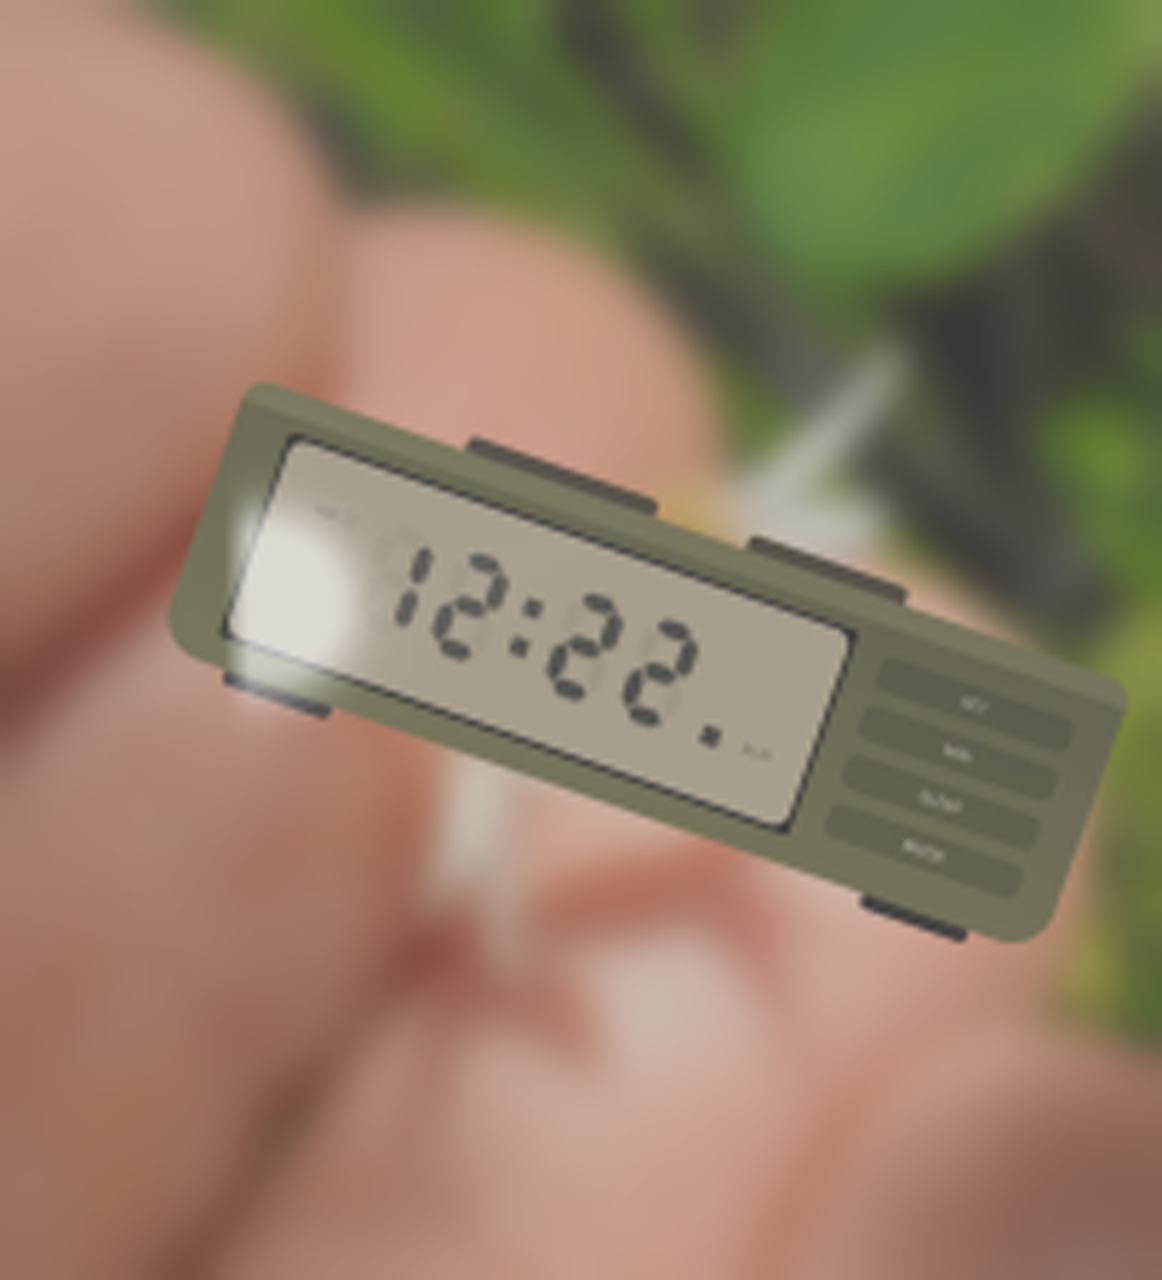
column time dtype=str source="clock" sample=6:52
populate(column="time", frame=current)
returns 12:22
